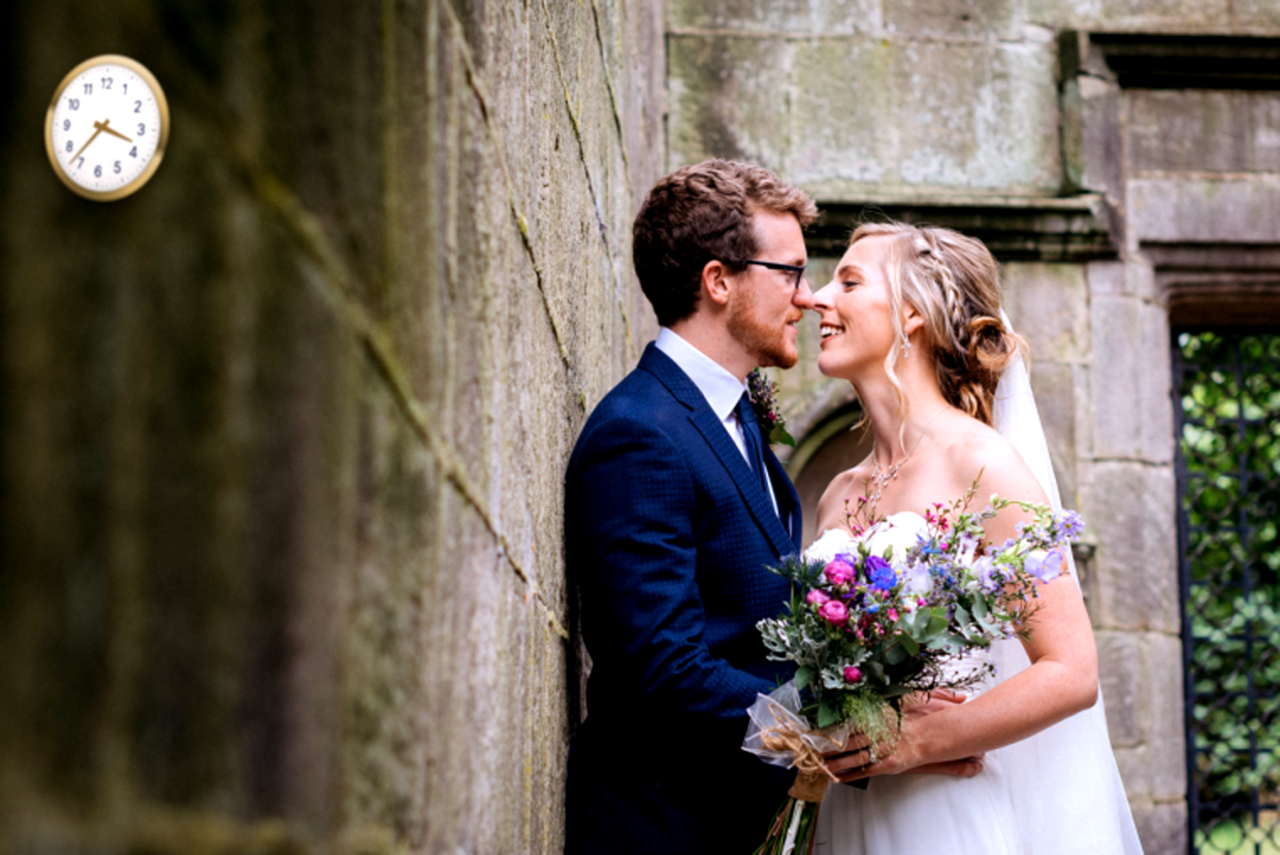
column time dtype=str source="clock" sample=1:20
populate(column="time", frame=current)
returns 3:37
